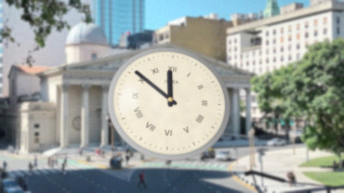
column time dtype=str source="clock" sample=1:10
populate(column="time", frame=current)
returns 11:51
